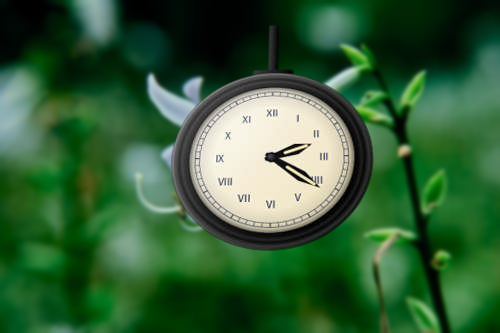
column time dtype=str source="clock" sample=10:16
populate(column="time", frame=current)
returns 2:21
